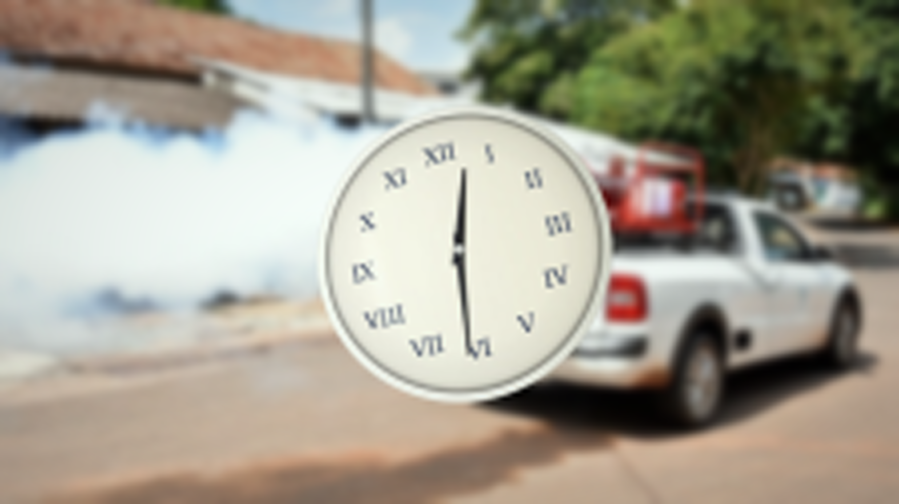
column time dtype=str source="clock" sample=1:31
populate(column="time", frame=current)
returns 12:31
